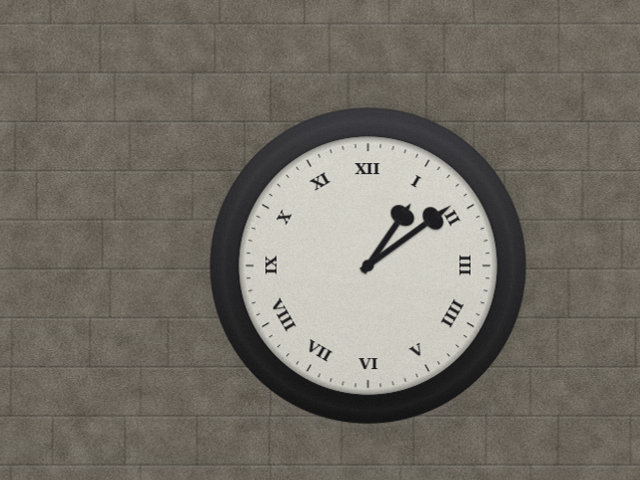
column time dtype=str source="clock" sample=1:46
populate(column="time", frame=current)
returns 1:09
